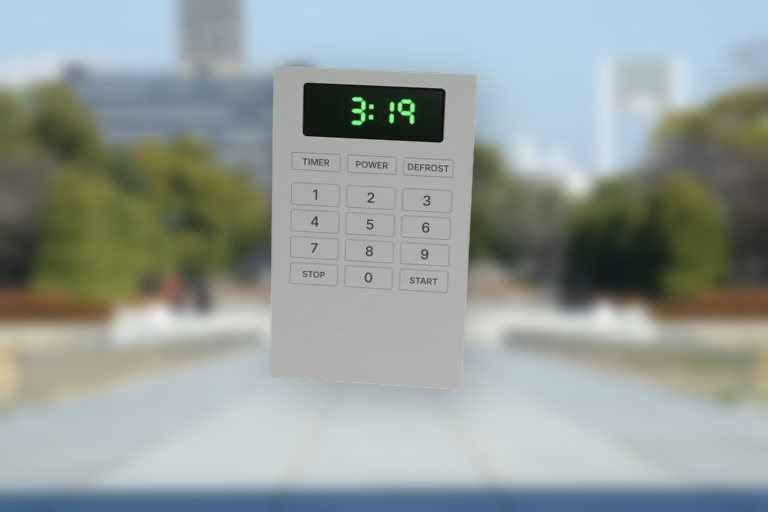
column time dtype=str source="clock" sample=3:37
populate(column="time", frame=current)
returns 3:19
